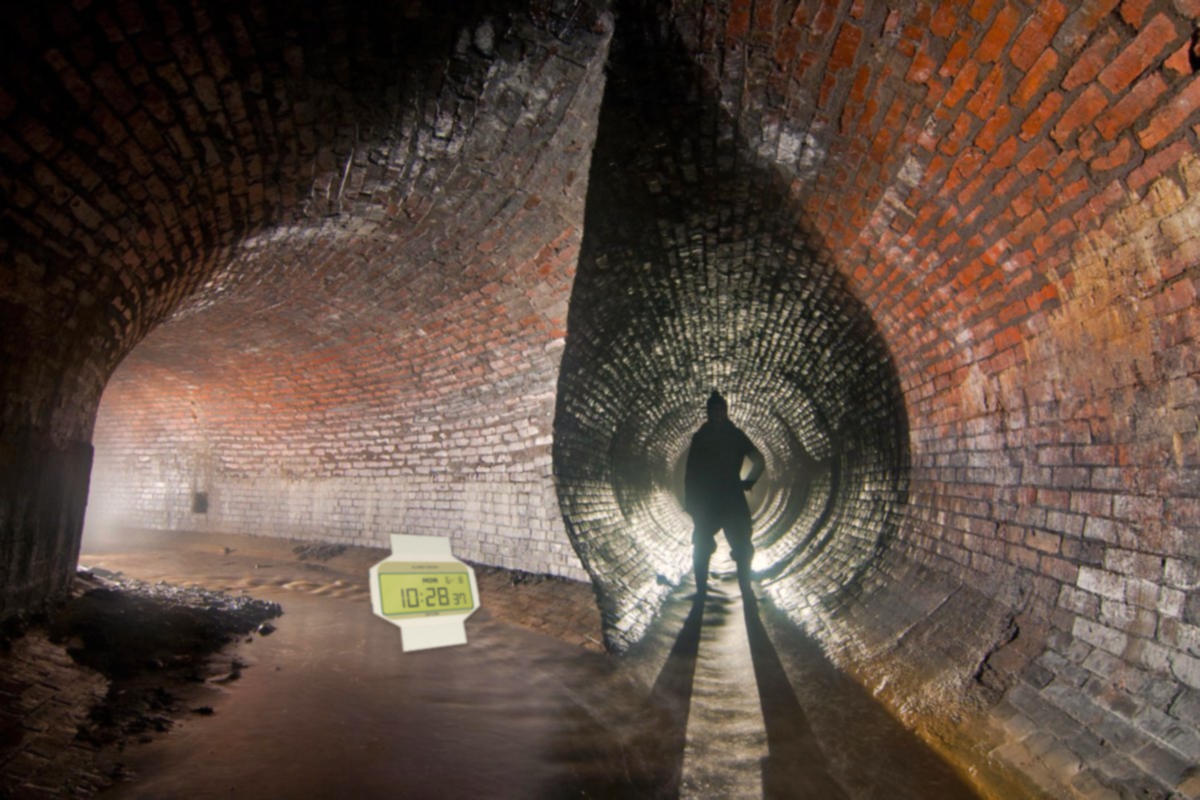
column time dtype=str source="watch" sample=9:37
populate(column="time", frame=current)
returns 10:28
